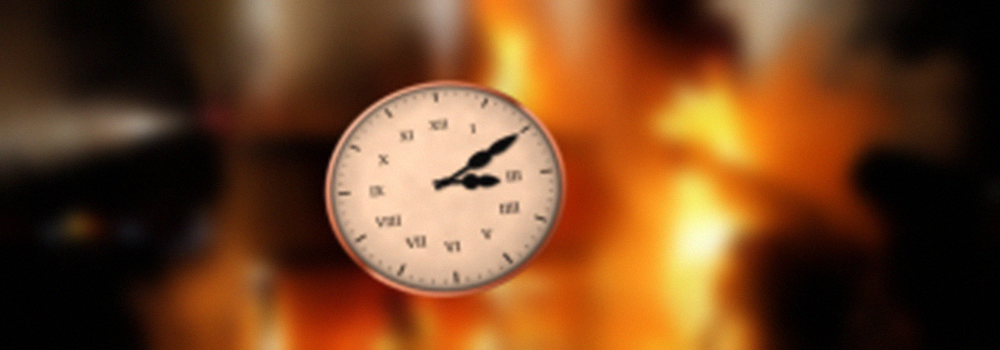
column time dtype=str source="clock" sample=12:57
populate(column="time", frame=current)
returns 3:10
